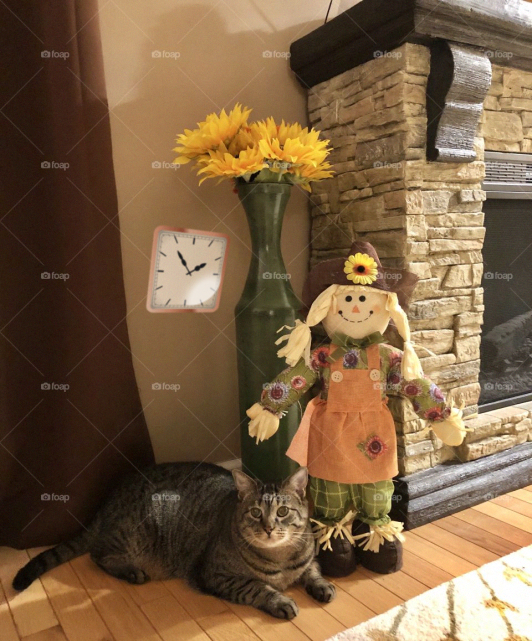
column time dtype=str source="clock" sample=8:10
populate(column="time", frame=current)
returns 1:54
